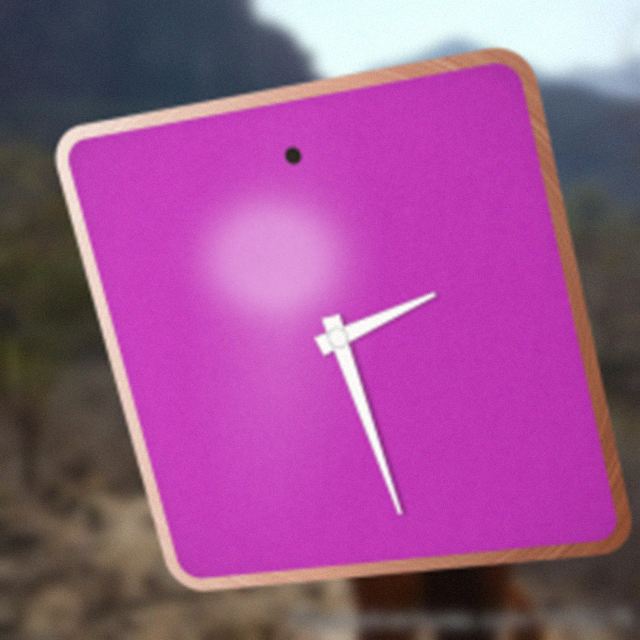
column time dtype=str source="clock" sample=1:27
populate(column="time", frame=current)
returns 2:29
